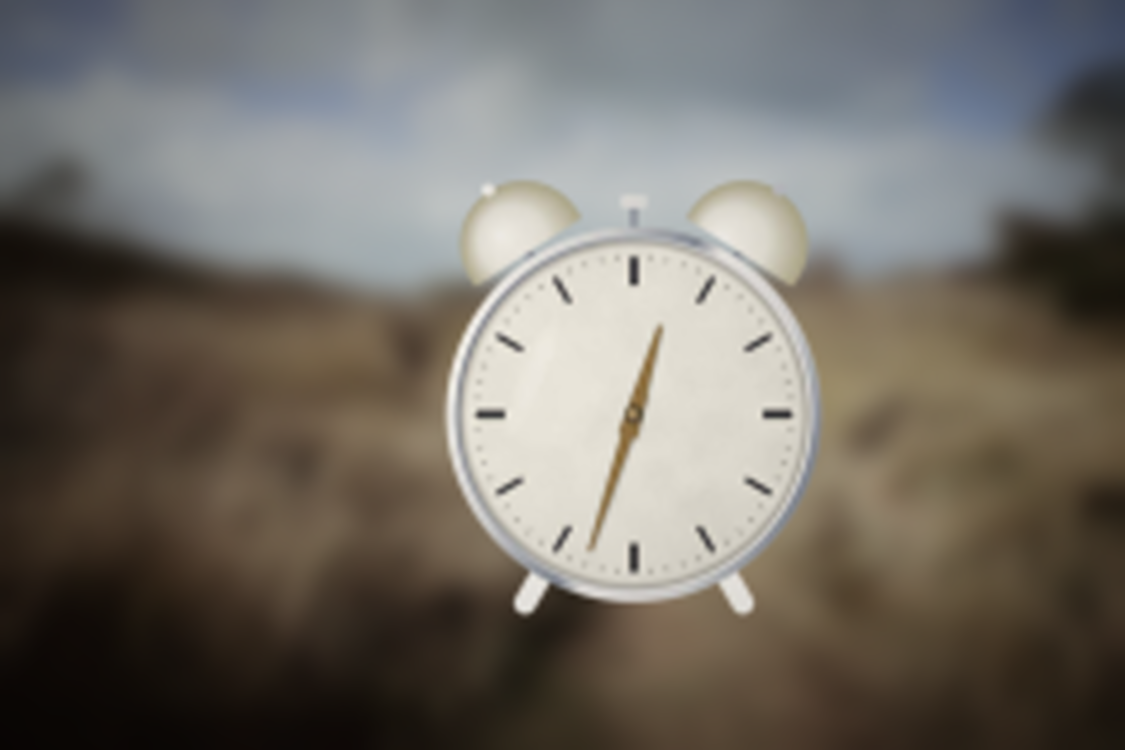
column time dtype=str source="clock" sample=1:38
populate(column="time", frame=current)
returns 12:33
